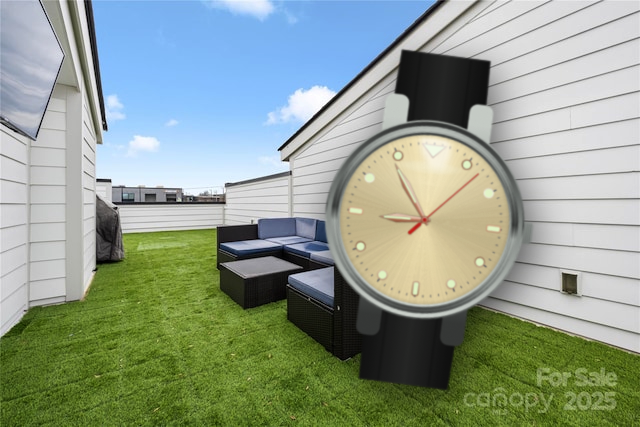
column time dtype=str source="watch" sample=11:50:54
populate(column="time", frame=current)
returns 8:54:07
